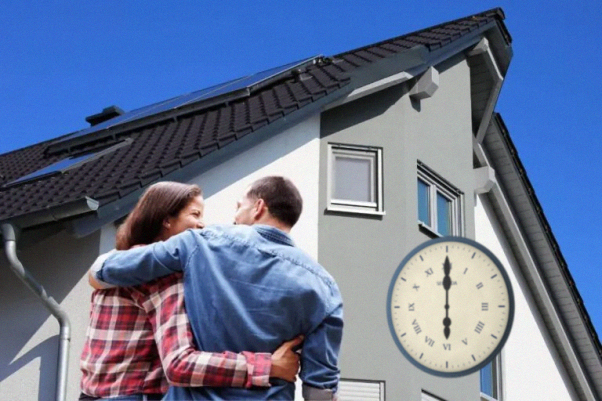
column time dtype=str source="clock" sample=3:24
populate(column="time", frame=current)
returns 6:00
